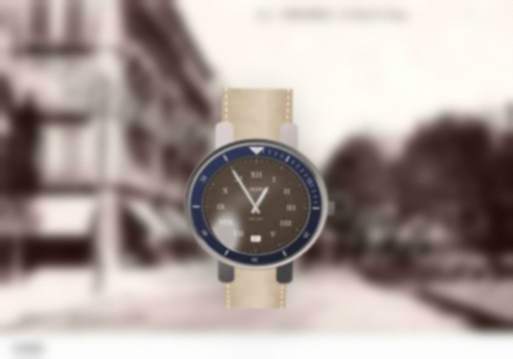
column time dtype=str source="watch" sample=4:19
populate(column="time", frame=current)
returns 12:55
